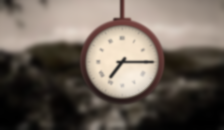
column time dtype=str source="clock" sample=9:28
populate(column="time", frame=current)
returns 7:15
